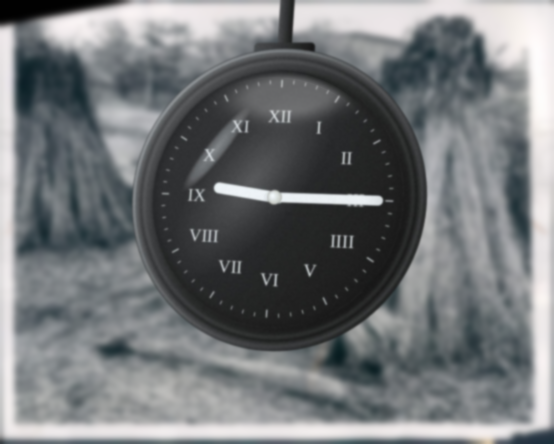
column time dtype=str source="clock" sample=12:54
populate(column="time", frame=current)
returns 9:15
